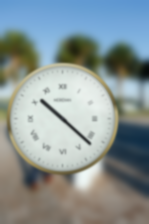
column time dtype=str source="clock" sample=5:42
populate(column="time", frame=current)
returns 10:22
